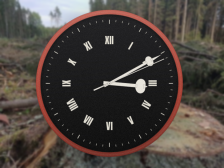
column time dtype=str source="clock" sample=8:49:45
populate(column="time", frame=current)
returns 3:10:11
